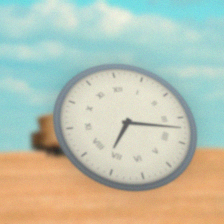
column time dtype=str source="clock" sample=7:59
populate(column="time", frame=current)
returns 7:17
